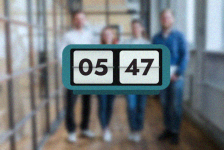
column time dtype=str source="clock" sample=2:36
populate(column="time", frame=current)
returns 5:47
